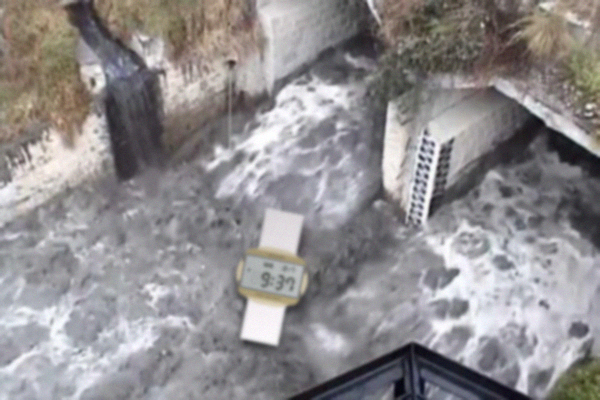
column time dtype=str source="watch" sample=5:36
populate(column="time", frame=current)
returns 9:37
